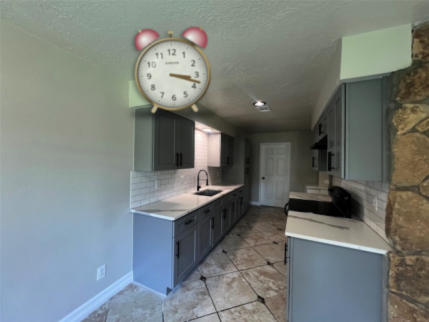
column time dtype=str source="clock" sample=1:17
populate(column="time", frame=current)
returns 3:18
